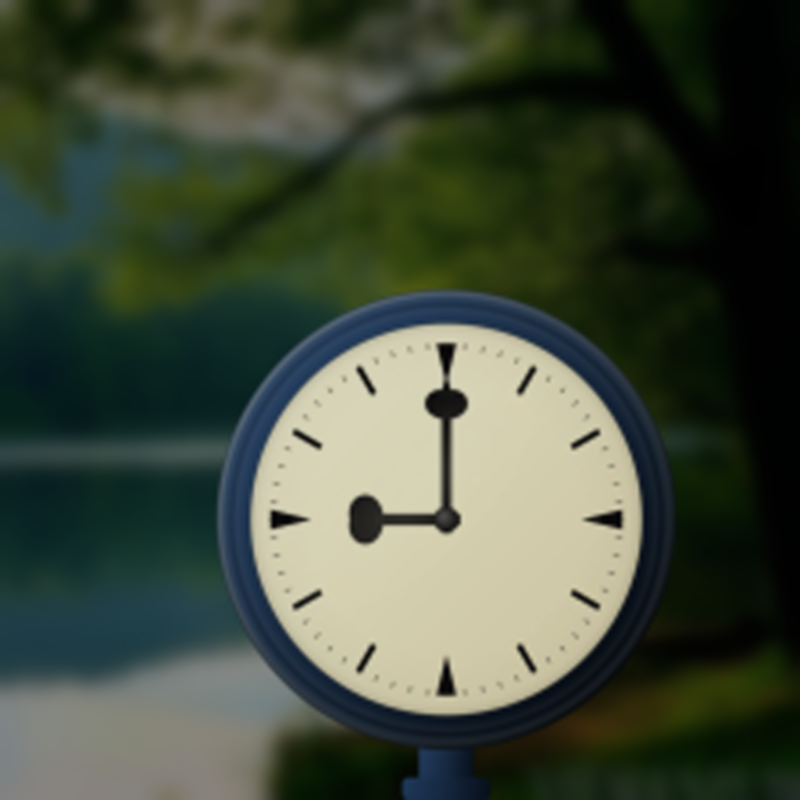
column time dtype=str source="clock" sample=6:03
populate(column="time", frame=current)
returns 9:00
